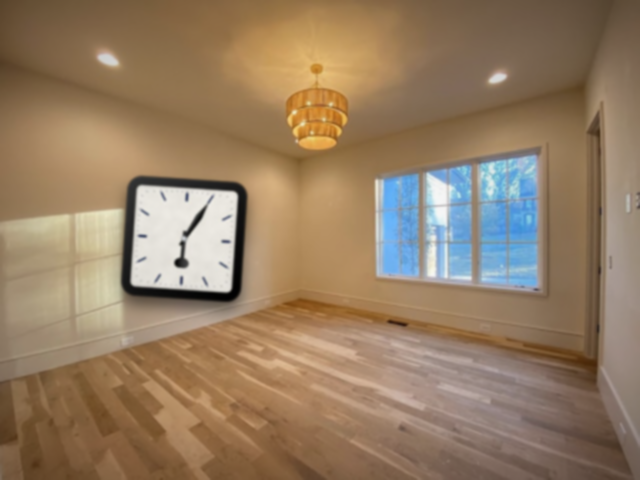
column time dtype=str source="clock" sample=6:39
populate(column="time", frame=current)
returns 6:05
